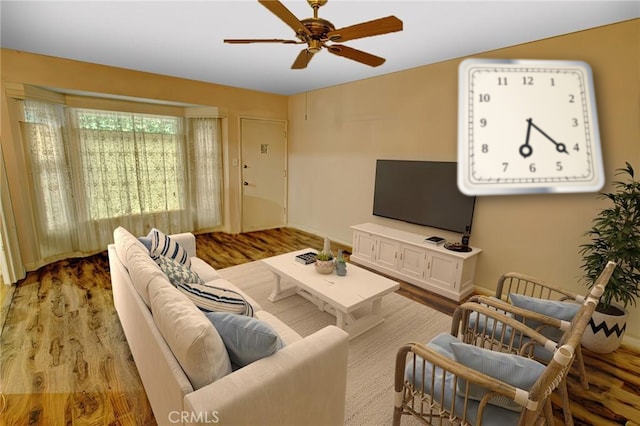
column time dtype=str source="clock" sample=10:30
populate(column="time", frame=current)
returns 6:22
